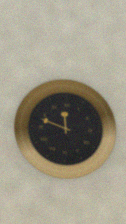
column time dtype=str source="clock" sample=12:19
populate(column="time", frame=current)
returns 11:48
